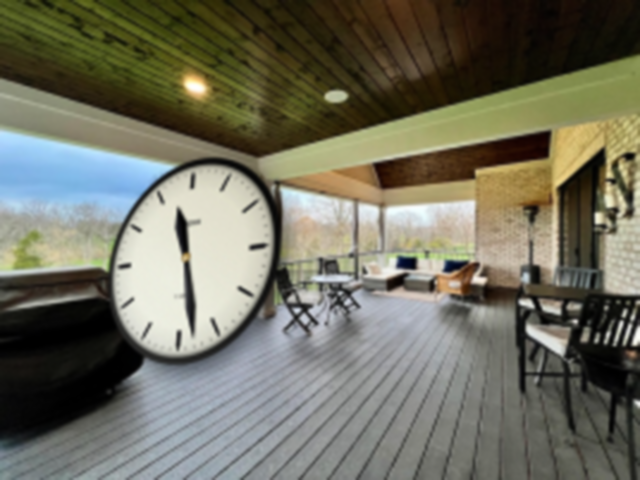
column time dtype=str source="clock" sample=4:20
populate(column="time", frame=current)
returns 11:28
